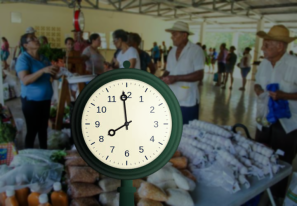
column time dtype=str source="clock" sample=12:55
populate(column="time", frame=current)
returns 7:59
